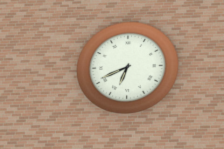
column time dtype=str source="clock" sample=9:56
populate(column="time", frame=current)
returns 6:41
